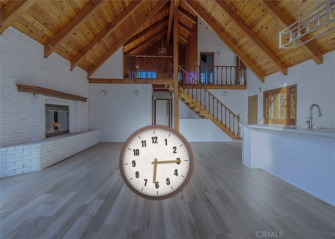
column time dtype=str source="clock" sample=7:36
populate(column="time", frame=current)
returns 6:15
